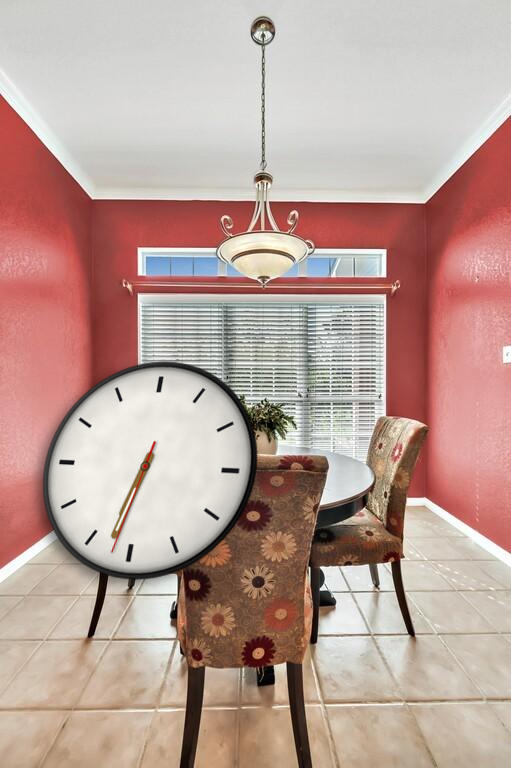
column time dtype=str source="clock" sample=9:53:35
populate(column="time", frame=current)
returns 6:32:32
